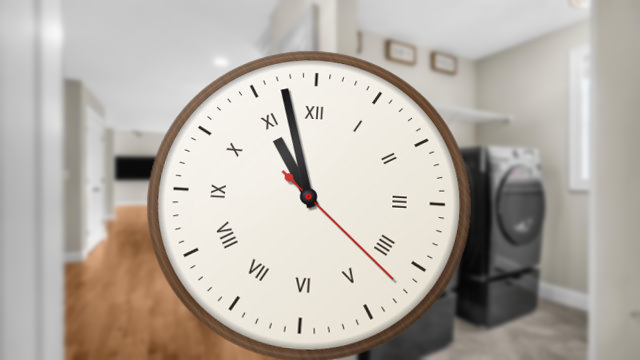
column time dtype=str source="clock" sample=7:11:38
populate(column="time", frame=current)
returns 10:57:22
